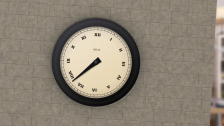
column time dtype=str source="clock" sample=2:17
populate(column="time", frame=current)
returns 7:38
